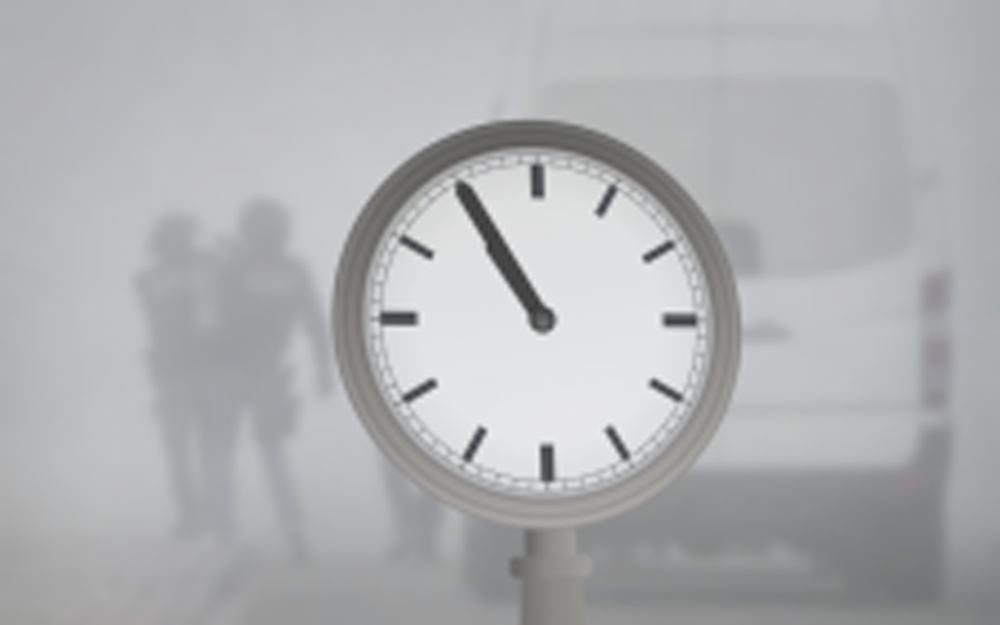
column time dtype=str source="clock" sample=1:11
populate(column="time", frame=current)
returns 10:55
